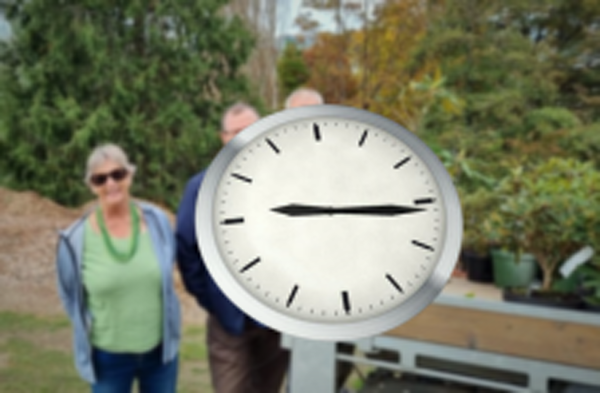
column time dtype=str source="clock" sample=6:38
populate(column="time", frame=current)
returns 9:16
